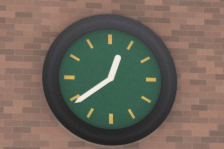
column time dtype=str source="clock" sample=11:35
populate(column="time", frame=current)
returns 12:39
